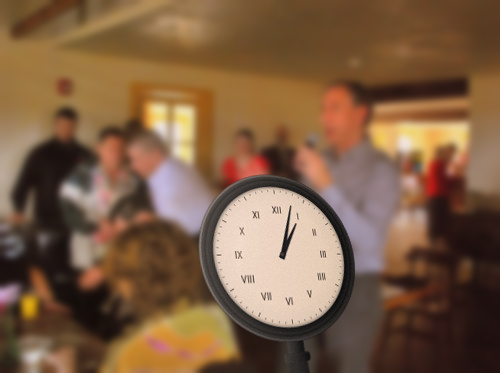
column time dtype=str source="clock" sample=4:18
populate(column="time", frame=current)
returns 1:03
